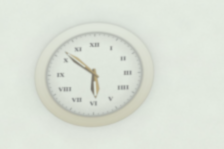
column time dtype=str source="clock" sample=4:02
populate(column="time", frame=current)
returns 5:52
